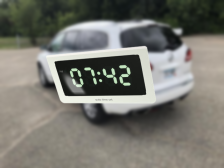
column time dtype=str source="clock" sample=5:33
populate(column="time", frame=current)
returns 7:42
